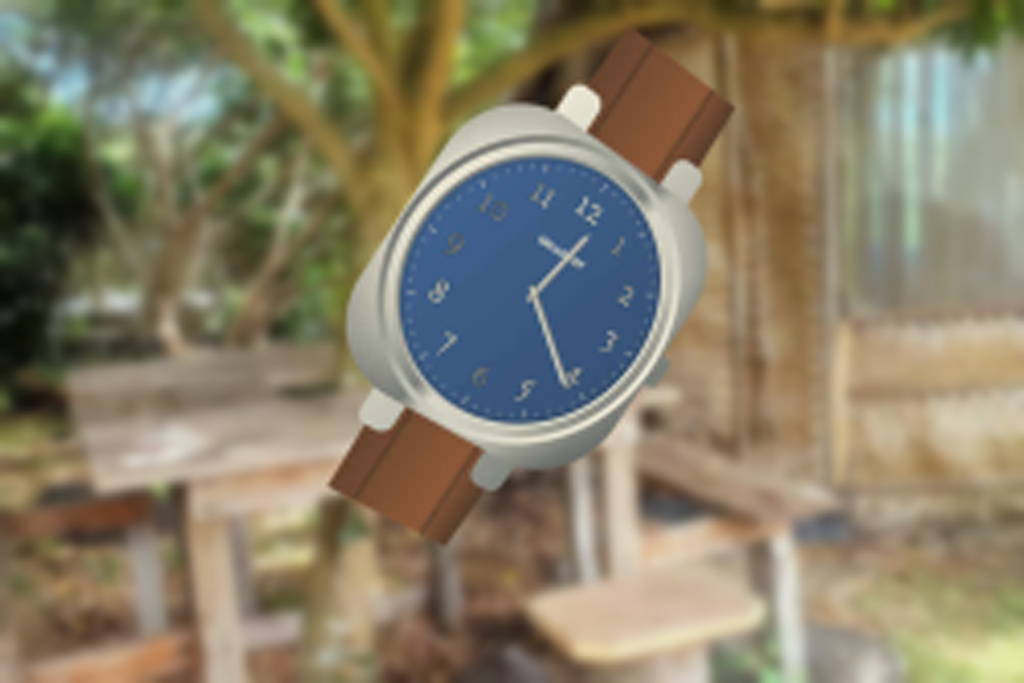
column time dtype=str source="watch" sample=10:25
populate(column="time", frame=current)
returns 12:21
